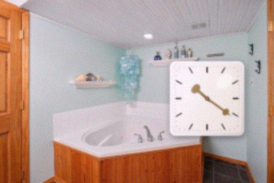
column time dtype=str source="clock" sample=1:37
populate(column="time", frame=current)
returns 10:21
